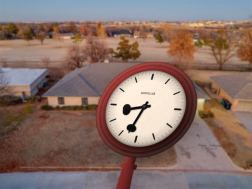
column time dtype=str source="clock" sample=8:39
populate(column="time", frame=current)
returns 8:33
